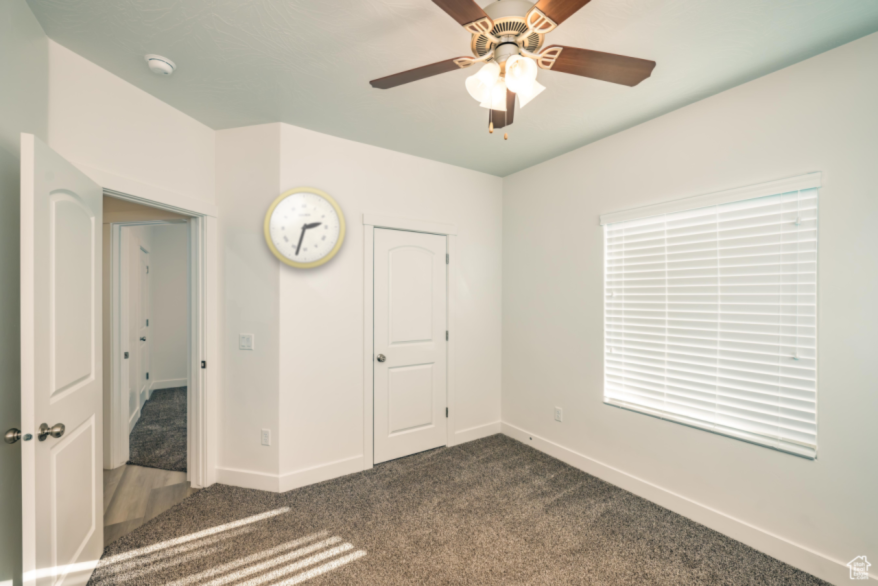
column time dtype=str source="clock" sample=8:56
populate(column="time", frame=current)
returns 2:33
